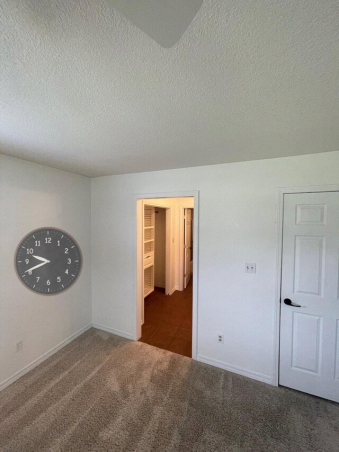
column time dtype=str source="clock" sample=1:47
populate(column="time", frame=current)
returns 9:41
